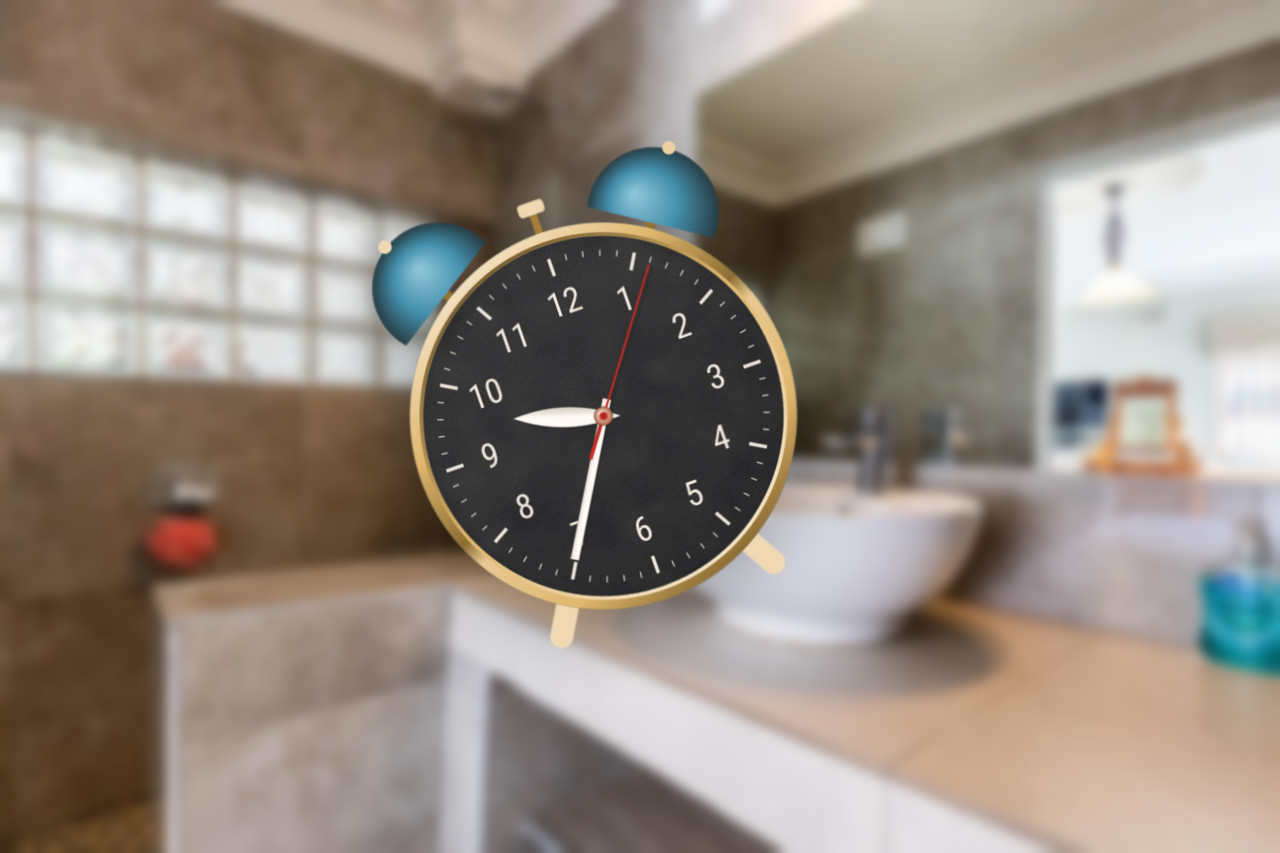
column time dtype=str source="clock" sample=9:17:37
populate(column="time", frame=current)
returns 9:35:06
